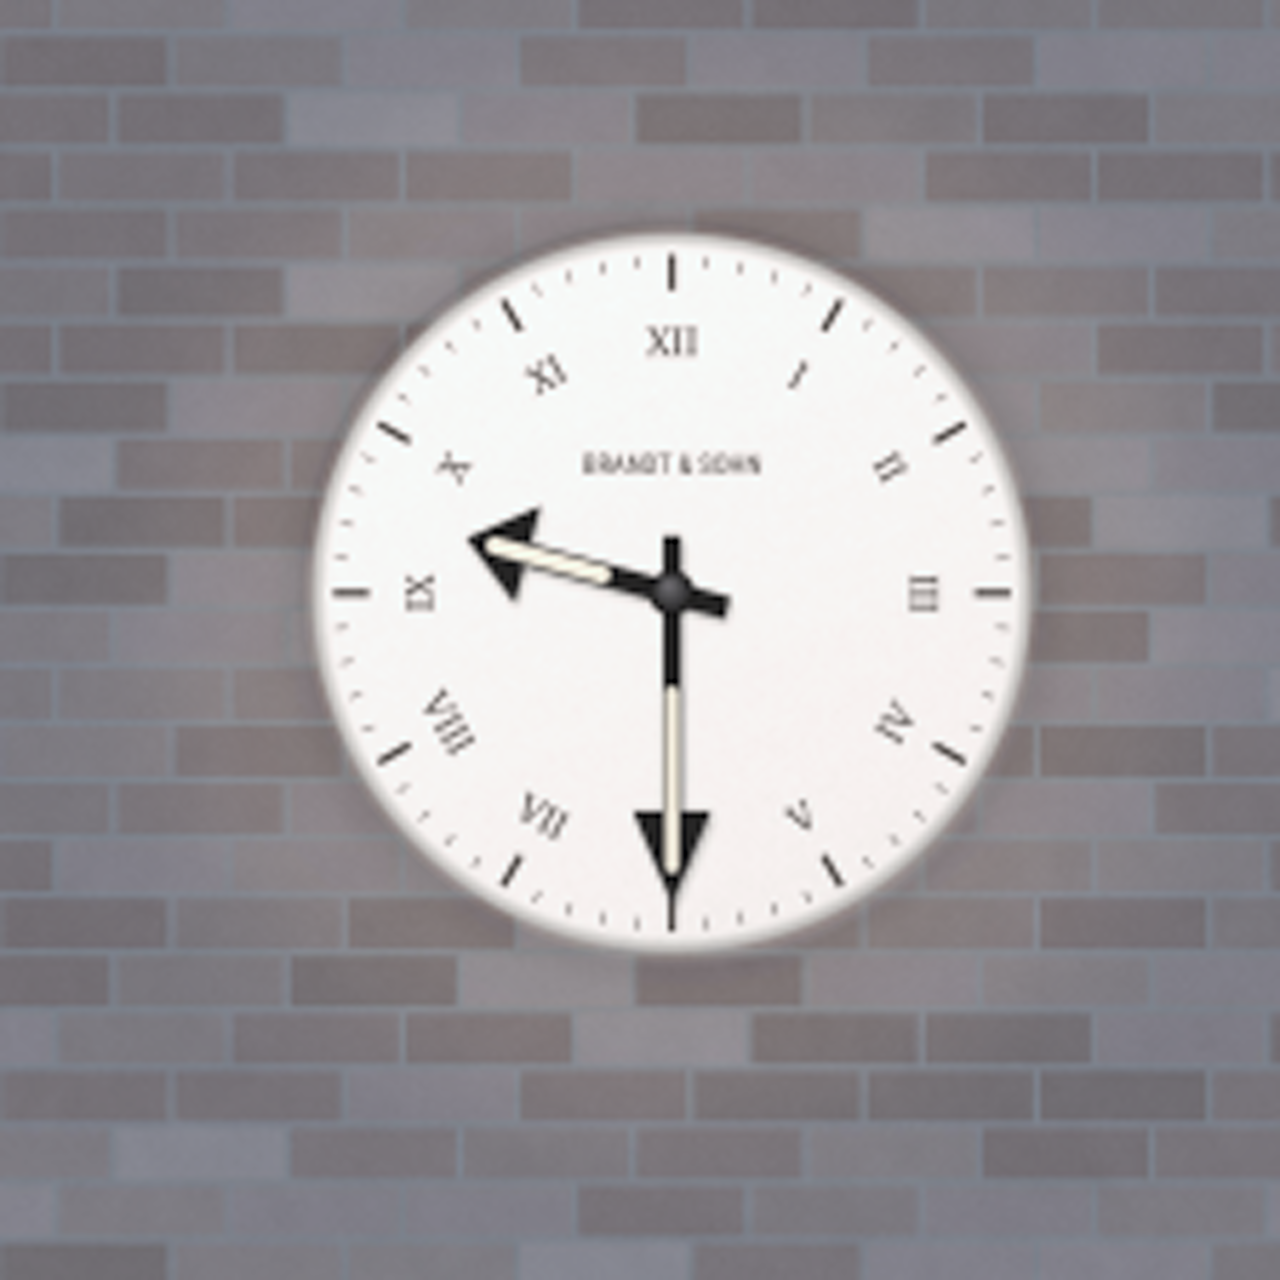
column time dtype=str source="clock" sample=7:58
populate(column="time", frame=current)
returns 9:30
